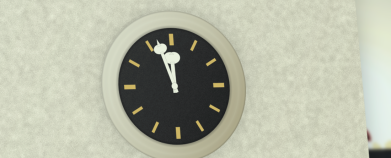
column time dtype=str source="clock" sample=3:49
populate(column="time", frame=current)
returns 11:57
